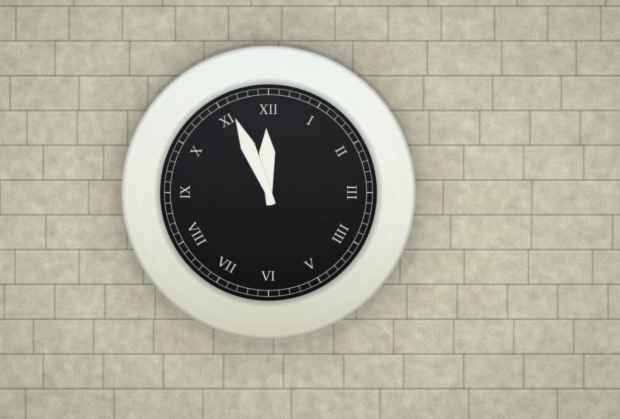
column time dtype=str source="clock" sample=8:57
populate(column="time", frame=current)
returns 11:56
